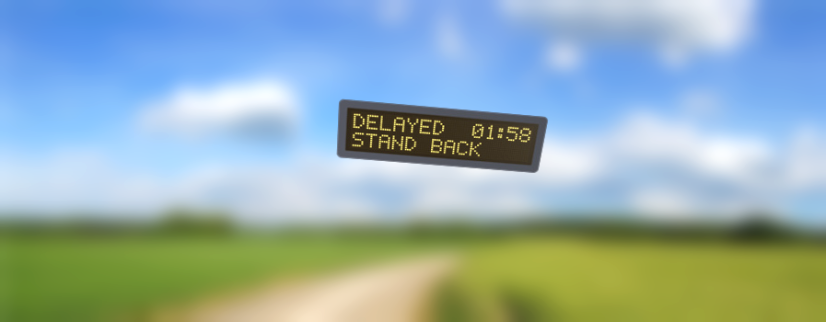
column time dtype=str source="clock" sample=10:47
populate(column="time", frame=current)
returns 1:58
